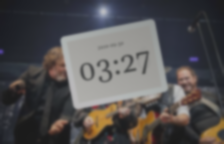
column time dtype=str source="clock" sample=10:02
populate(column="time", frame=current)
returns 3:27
